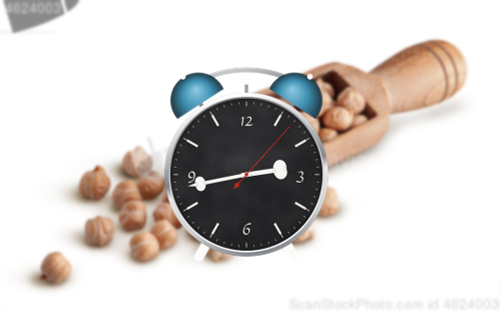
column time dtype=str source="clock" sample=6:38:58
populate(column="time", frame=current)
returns 2:43:07
